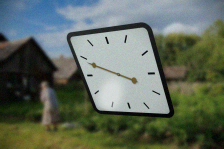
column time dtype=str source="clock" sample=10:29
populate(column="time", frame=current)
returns 3:49
